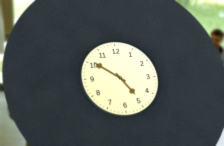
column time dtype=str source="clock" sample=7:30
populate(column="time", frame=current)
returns 4:51
